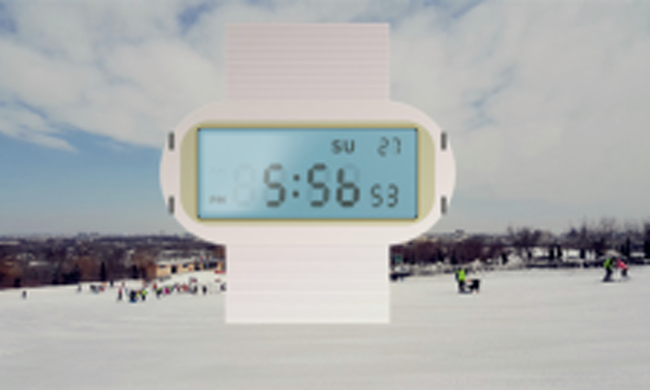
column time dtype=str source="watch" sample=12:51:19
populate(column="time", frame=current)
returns 5:56:53
